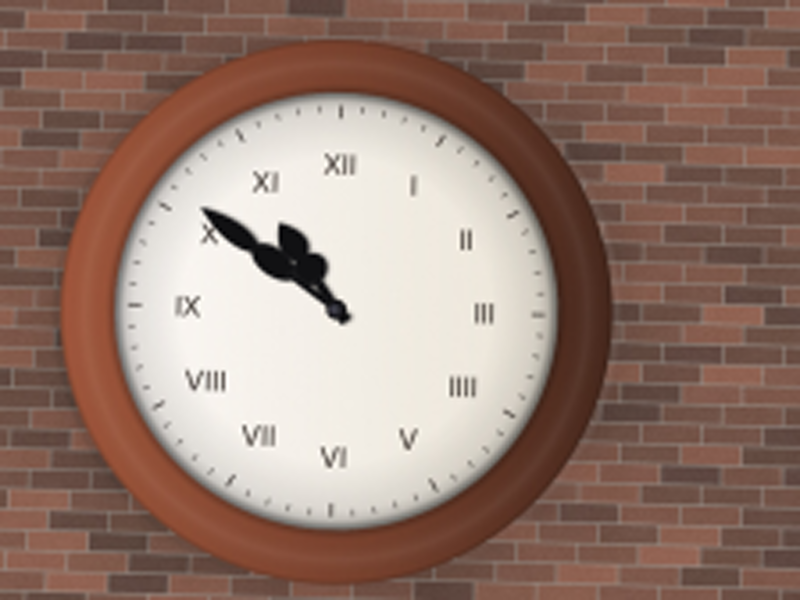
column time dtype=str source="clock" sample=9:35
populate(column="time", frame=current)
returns 10:51
